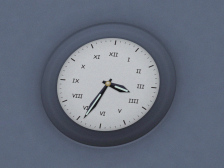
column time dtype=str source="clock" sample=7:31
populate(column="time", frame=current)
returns 3:34
